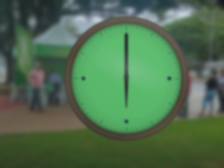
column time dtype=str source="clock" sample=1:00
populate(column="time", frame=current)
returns 6:00
